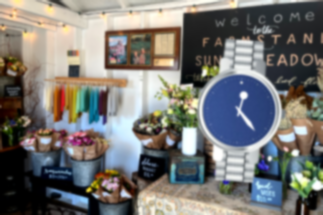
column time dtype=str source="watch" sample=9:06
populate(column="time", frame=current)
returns 12:23
